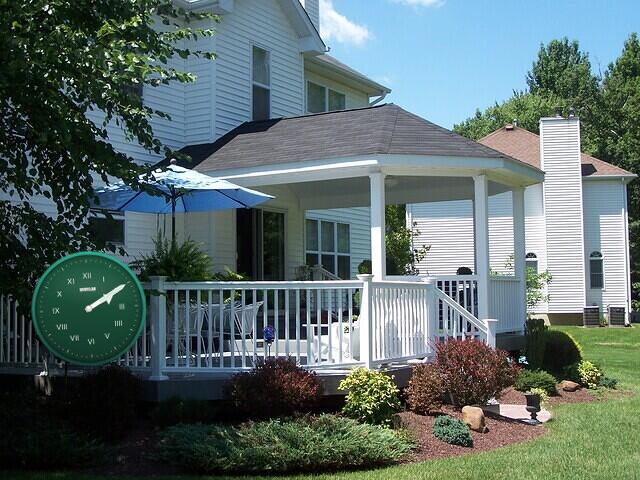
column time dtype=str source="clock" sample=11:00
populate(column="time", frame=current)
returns 2:10
